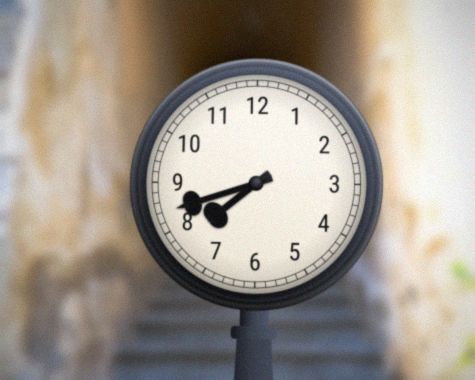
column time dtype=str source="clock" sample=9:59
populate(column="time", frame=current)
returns 7:42
